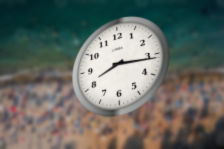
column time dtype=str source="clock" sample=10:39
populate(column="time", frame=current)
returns 8:16
